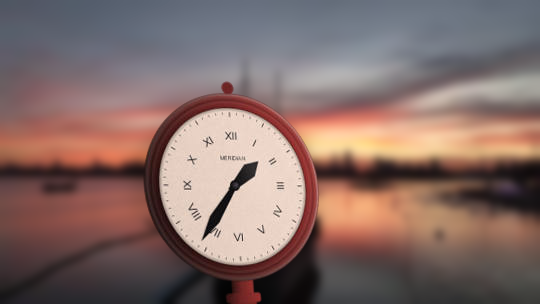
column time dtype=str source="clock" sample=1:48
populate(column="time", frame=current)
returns 1:36
